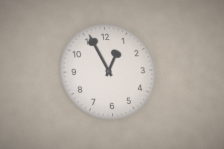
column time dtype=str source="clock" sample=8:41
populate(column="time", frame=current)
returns 12:56
